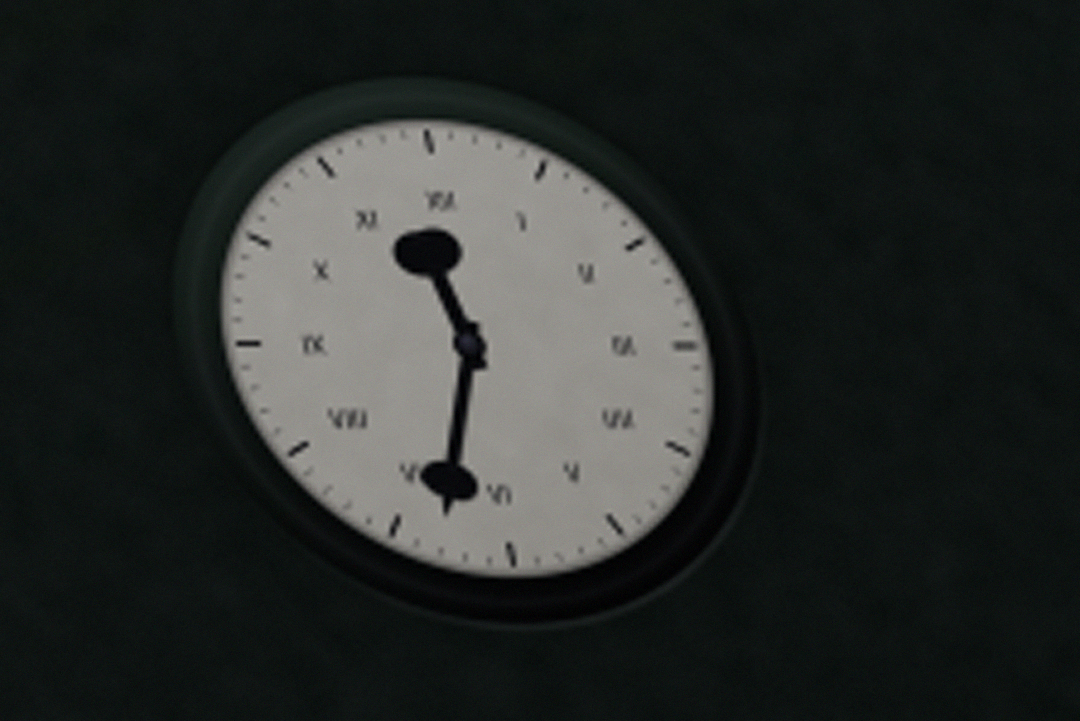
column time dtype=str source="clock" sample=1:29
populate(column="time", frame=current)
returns 11:33
